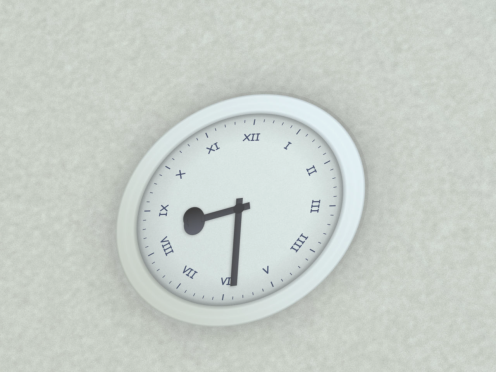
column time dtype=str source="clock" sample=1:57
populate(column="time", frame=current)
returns 8:29
